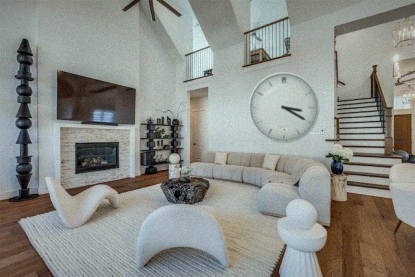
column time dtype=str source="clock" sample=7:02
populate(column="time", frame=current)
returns 3:20
